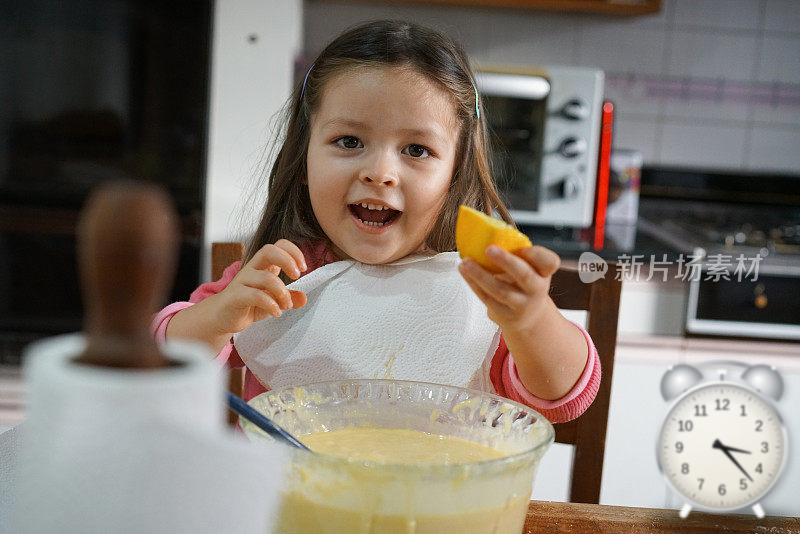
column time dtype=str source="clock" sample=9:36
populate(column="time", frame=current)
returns 3:23
